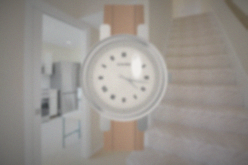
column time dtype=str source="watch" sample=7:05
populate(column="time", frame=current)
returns 4:17
